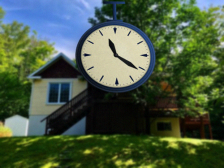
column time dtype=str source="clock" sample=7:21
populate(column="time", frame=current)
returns 11:21
